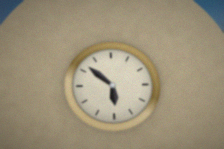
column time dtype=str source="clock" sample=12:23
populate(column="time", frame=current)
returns 5:52
